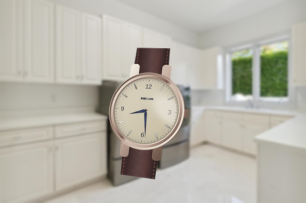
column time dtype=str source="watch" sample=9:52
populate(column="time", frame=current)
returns 8:29
